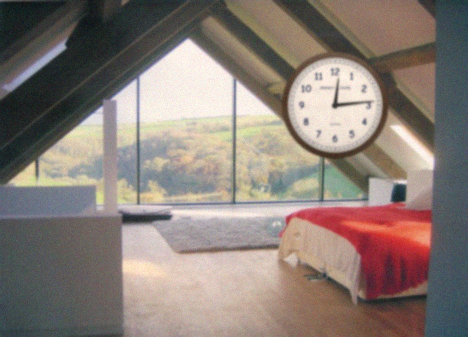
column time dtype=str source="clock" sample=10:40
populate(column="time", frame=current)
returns 12:14
